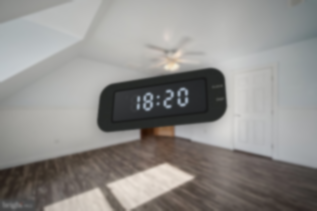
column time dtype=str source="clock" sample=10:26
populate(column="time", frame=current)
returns 18:20
